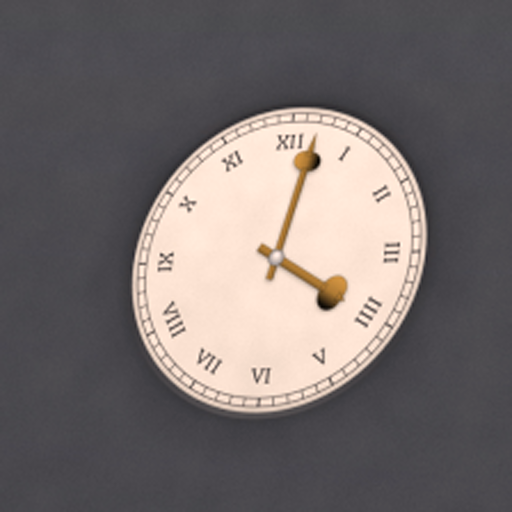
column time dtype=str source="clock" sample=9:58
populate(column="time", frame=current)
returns 4:02
